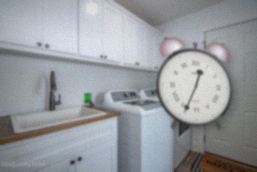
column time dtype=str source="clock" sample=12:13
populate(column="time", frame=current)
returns 12:34
